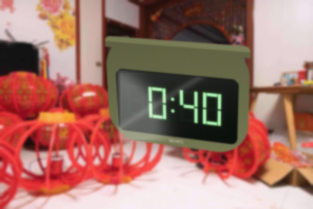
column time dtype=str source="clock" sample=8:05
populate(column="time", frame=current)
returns 0:40
